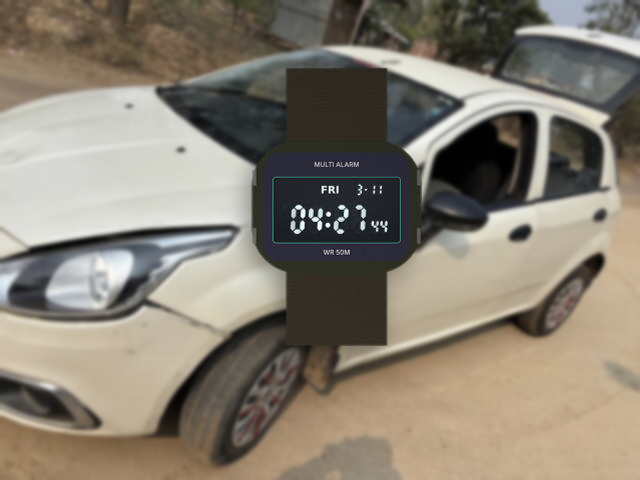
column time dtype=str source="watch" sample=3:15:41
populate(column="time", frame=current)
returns 4:27:44
